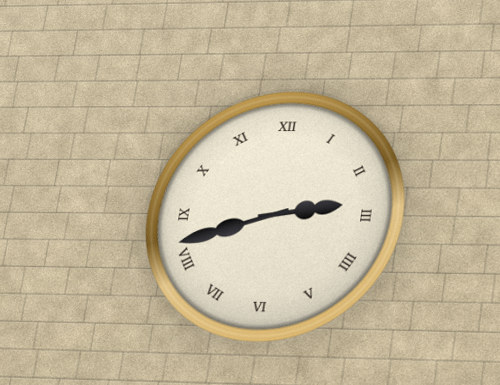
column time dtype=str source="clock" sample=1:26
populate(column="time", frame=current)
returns 2:42
